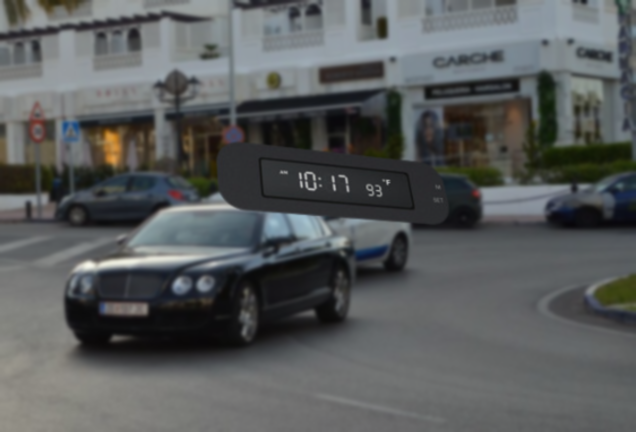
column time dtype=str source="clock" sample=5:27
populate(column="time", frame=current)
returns 10:17
